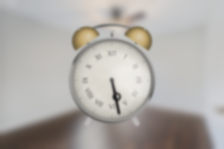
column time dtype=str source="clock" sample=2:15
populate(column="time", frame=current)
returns 5:28
